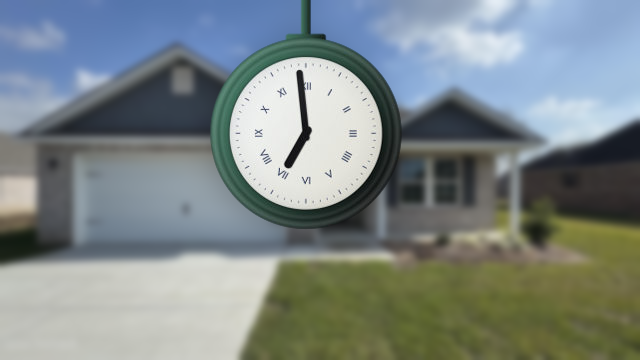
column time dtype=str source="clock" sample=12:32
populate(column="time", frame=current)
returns 6:59
